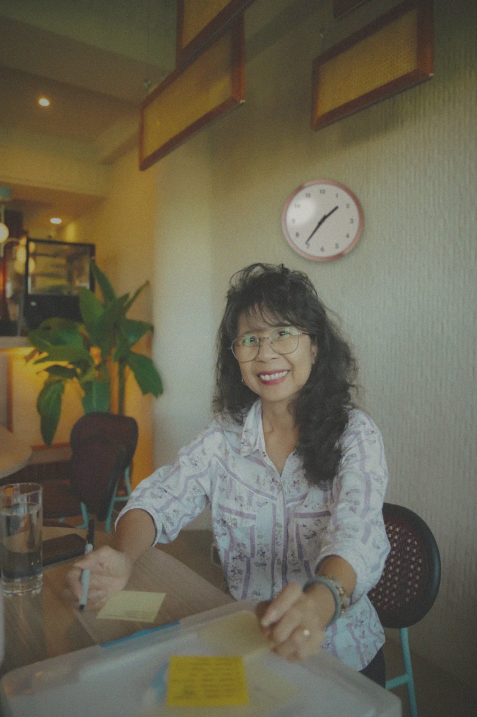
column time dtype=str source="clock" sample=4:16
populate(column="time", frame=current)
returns 1:36
